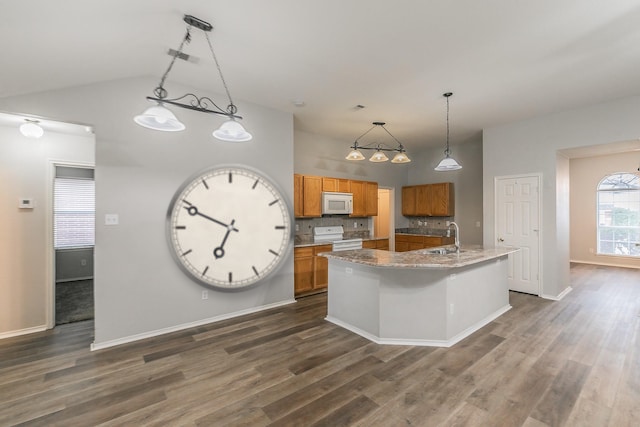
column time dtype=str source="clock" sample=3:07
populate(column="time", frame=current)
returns 6:49
